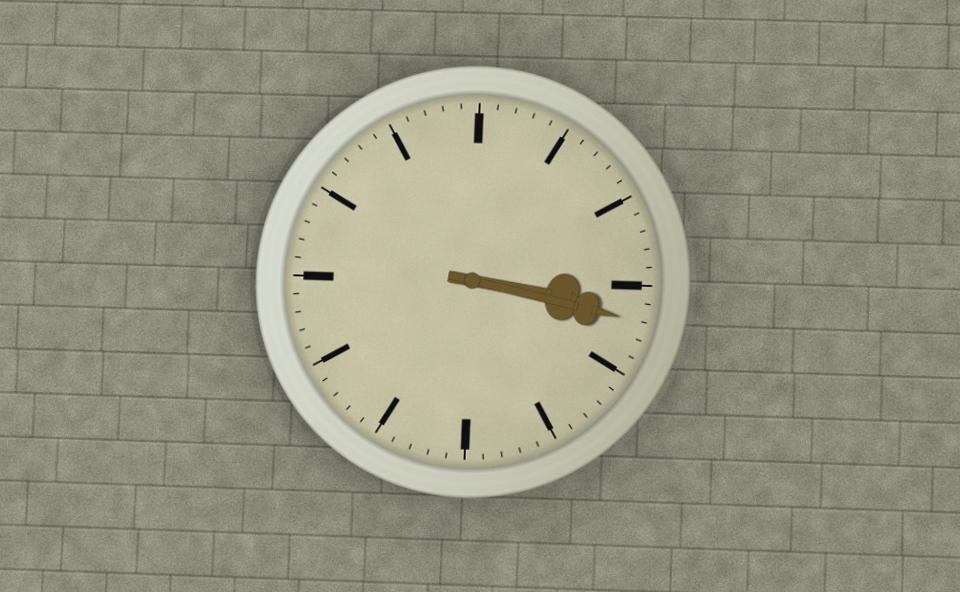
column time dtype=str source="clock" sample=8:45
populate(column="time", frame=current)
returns 3:17
